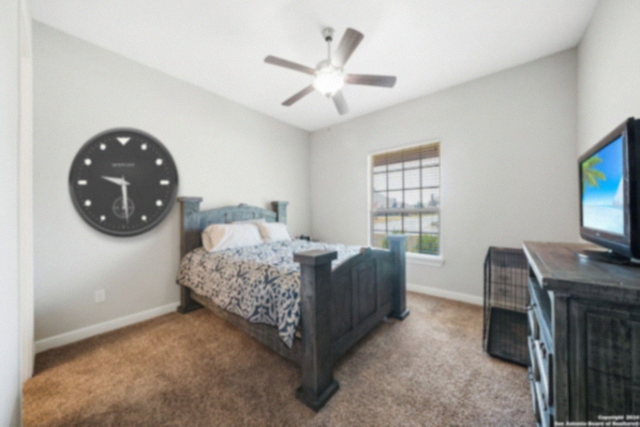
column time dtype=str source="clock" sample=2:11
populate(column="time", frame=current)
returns 9:29
